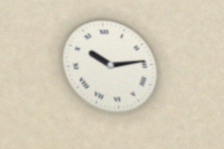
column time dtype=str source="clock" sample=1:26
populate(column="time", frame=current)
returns 10:14
